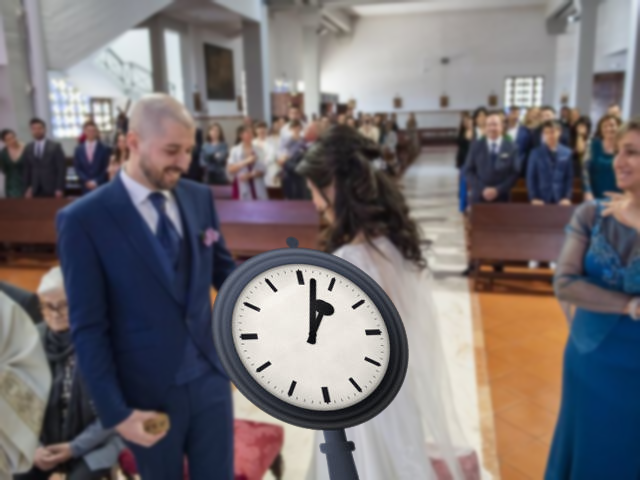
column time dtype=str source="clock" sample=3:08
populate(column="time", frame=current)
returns 1:02
